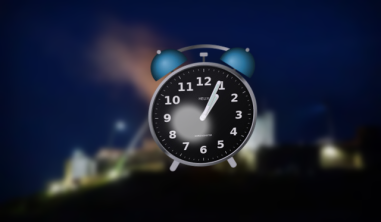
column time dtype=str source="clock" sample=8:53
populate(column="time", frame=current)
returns 1:04
